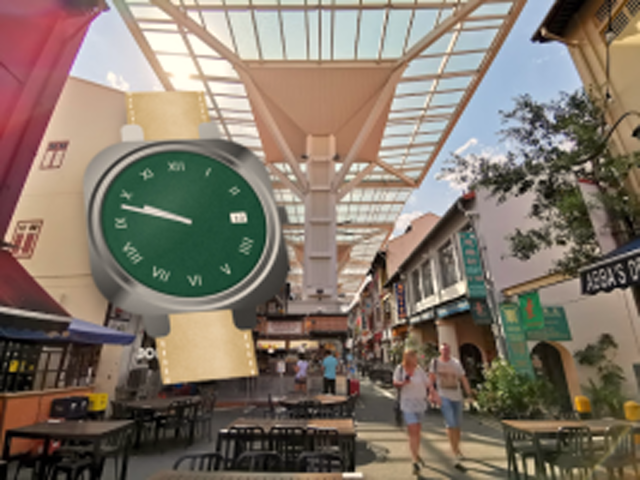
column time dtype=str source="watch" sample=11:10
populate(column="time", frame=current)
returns 9:48
